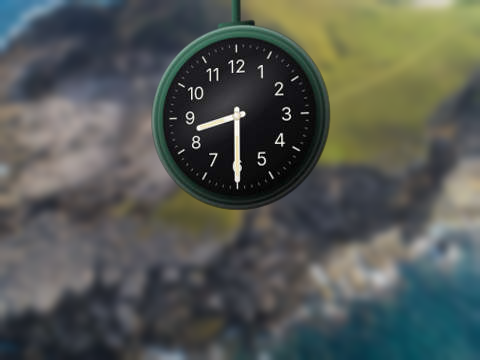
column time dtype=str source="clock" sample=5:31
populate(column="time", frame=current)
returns 8:30
